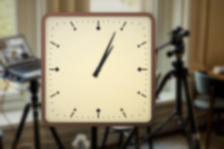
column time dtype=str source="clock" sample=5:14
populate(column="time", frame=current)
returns 1:04
